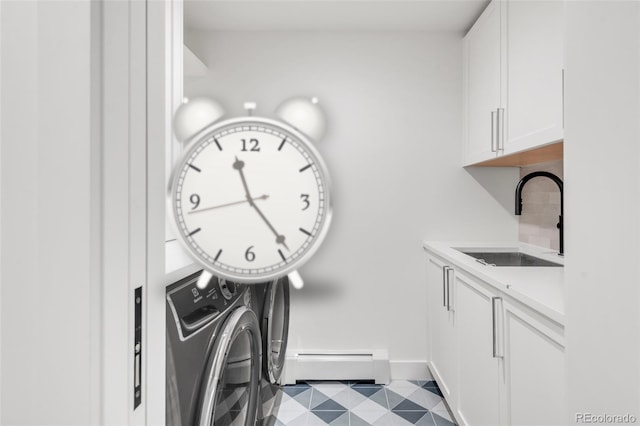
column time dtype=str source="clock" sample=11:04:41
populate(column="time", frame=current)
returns 11:23:43
